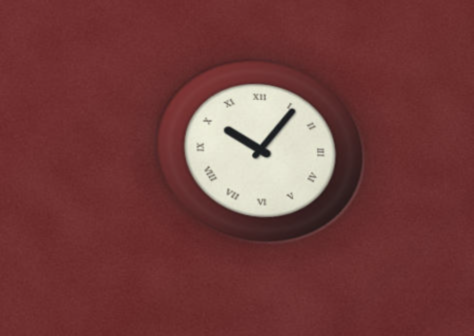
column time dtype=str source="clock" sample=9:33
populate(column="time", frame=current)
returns 10:06
